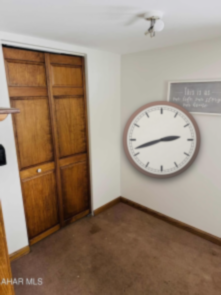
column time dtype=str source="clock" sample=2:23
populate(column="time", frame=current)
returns 2:42
